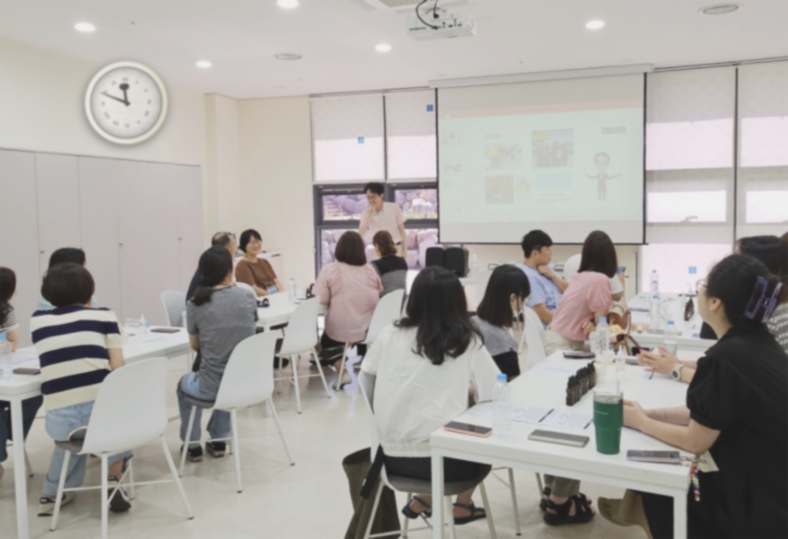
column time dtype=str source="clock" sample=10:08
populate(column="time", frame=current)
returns 11:49
